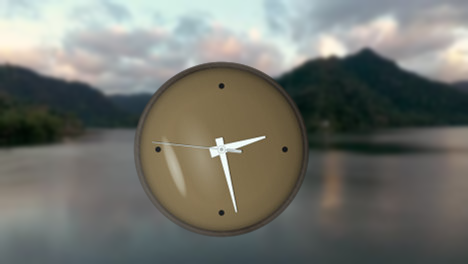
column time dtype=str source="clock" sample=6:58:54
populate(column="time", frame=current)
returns 2:27:46
